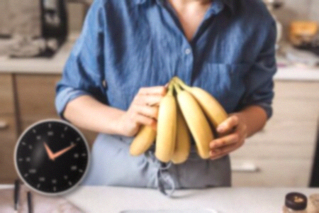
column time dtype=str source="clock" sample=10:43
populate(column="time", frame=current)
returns 11:11
